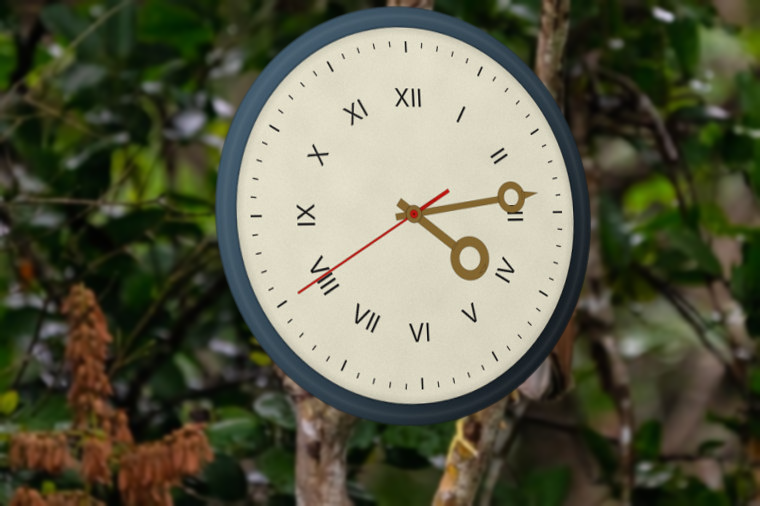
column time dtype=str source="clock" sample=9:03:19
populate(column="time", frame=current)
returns 4:13:40
